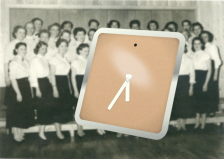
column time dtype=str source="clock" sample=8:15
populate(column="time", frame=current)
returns 5:34
